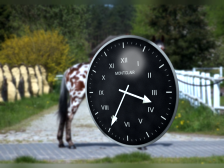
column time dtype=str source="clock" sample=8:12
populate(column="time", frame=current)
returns 3:35
